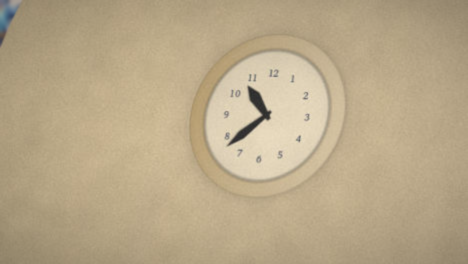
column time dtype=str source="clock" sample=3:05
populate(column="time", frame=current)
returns 10:38
